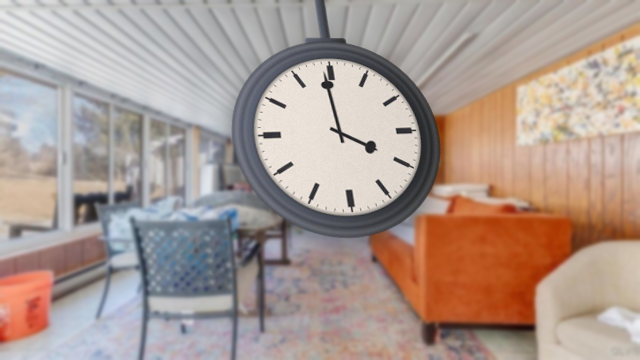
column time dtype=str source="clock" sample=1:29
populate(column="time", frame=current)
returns 3:59
